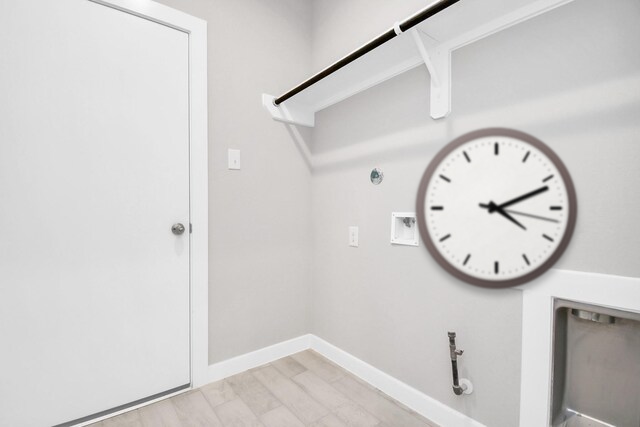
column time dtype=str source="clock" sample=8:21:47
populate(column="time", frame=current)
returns 4:11:17
